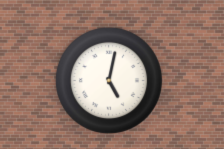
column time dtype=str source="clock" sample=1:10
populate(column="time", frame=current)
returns 5:02
